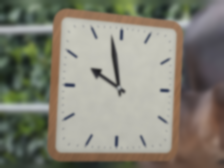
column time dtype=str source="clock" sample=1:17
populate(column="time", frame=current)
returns 9:58
